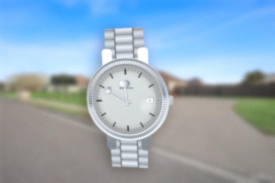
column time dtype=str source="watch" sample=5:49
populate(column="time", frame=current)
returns 11:50
